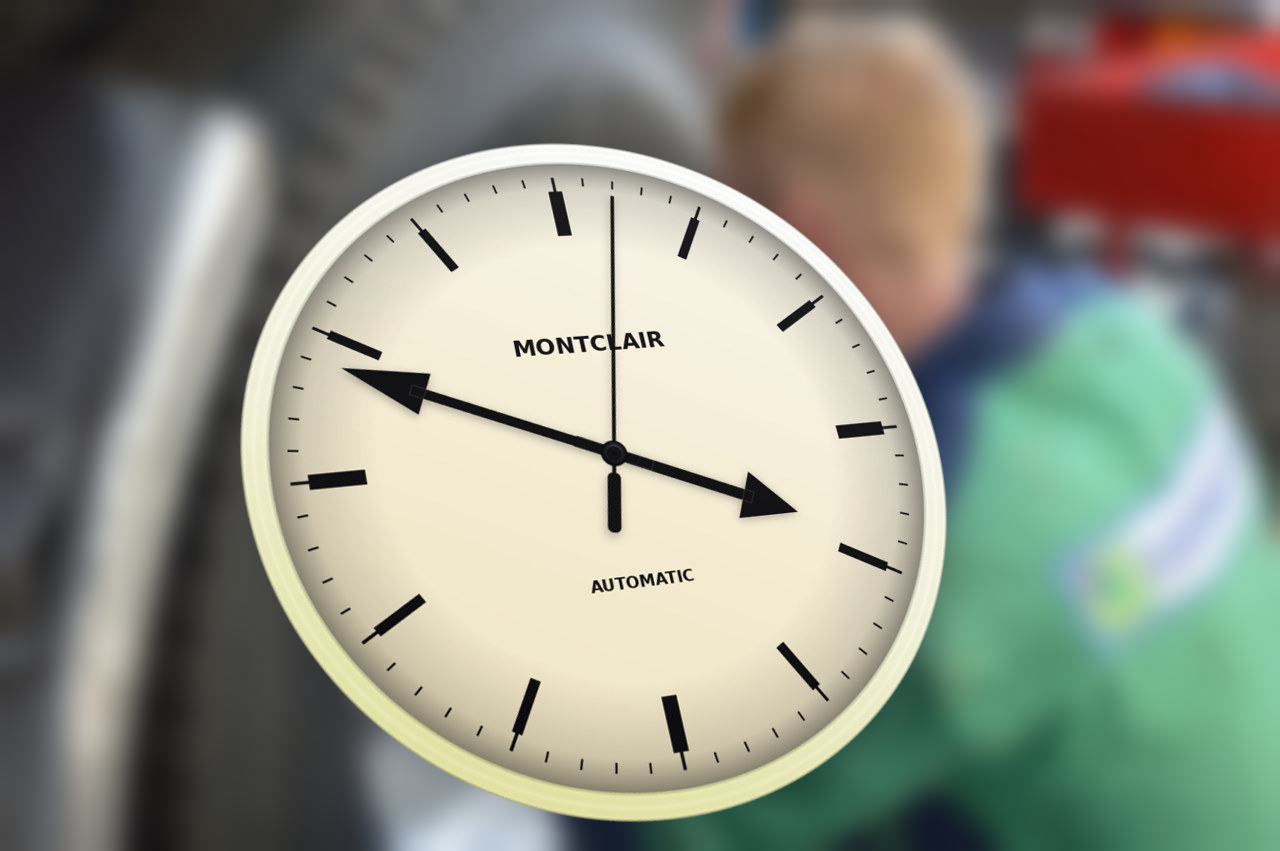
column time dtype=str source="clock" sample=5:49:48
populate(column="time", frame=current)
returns 3:49:02
